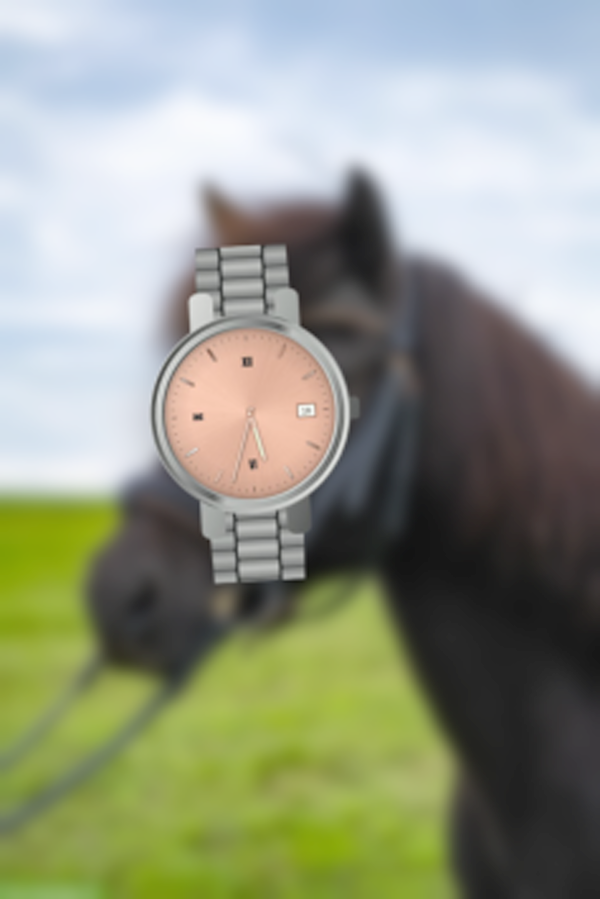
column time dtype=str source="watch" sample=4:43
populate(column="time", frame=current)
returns 5:33
